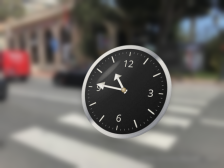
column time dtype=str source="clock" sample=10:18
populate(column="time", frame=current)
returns 10:46
